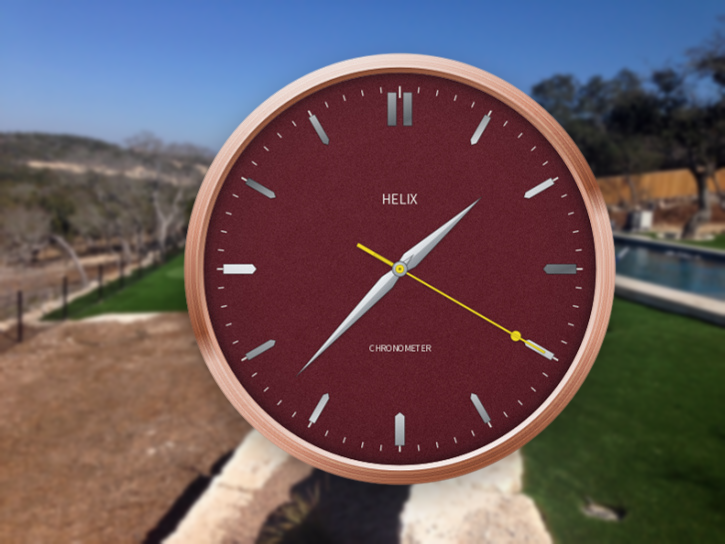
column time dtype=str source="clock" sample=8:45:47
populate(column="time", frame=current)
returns 1:37:20
